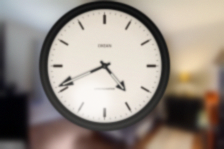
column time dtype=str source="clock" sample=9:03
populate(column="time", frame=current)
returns 4:41
